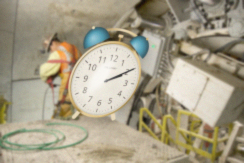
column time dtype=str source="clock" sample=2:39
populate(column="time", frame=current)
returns 2:10
